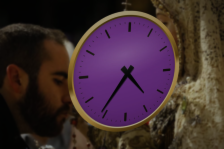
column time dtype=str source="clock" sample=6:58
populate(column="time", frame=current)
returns 4:36
